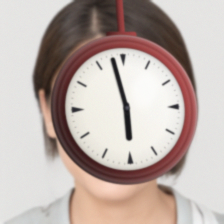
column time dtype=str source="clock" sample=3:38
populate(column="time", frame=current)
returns 5:58
